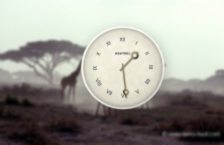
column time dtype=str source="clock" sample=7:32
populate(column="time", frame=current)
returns 1:29
